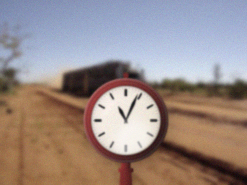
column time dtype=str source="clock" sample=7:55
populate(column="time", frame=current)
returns 11:04
